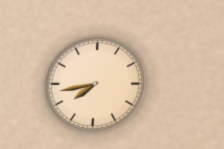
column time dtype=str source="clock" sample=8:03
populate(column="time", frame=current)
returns 7:43
